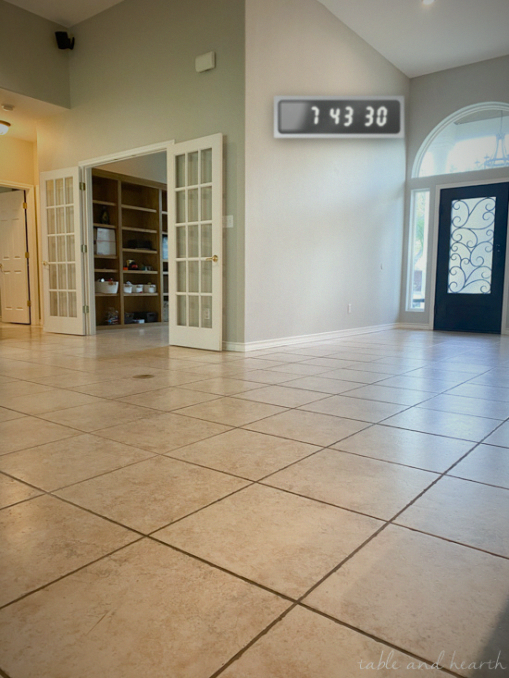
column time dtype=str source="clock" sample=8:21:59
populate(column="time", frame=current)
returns 7:43:30
